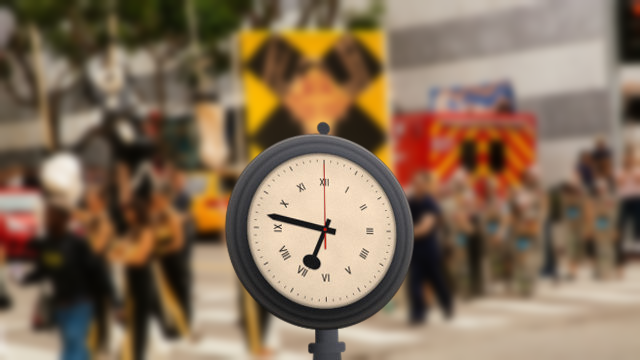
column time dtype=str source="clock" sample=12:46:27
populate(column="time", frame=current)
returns 6:47:00
